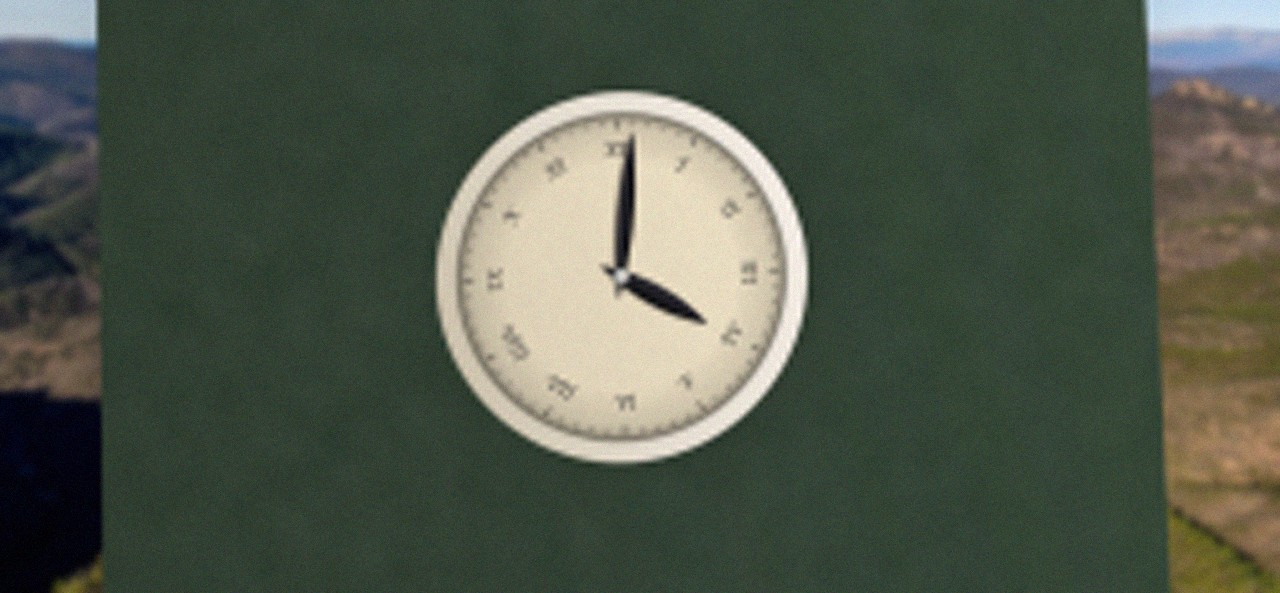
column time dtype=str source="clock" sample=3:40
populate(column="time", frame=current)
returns 4:01
